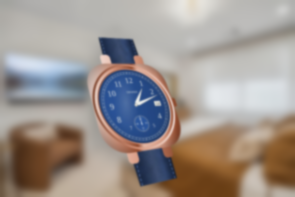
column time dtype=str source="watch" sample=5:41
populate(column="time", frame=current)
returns 1:12
